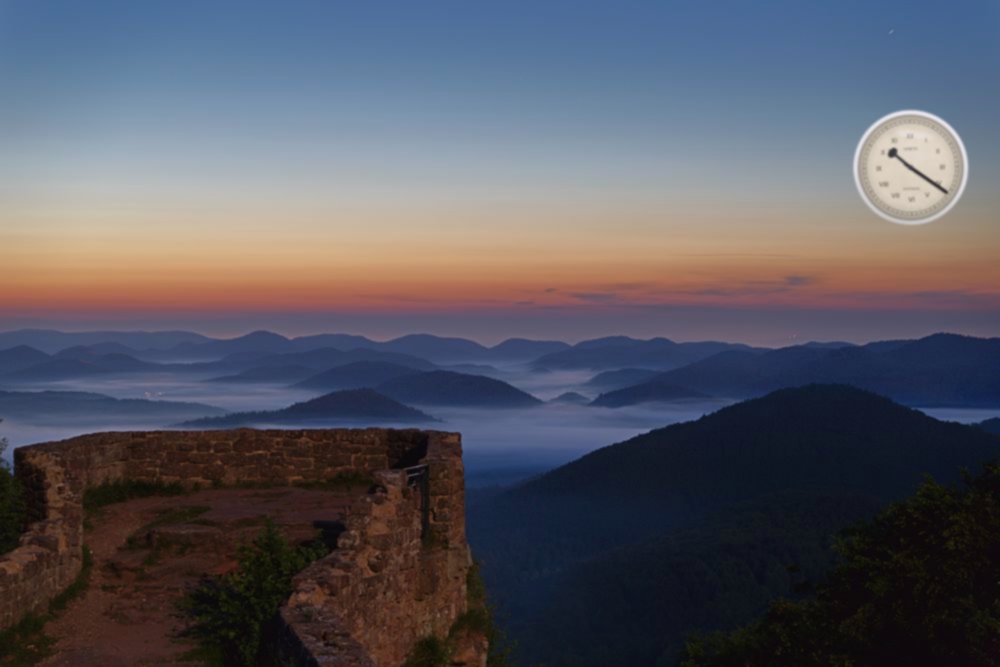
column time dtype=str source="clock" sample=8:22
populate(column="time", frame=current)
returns 10:21
